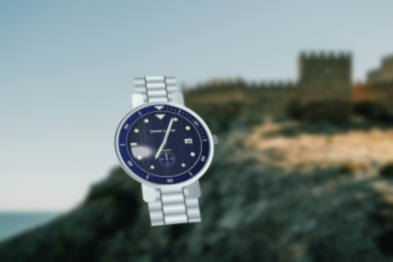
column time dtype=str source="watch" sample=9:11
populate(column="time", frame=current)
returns 7:04
